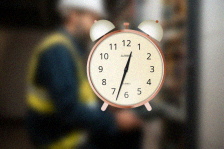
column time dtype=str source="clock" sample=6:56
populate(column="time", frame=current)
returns 12:33
